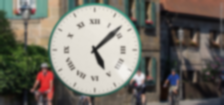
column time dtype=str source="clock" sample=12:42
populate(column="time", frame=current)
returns 5:08
